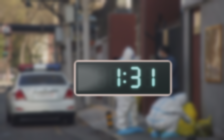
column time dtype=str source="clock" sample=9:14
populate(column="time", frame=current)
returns 1:31
